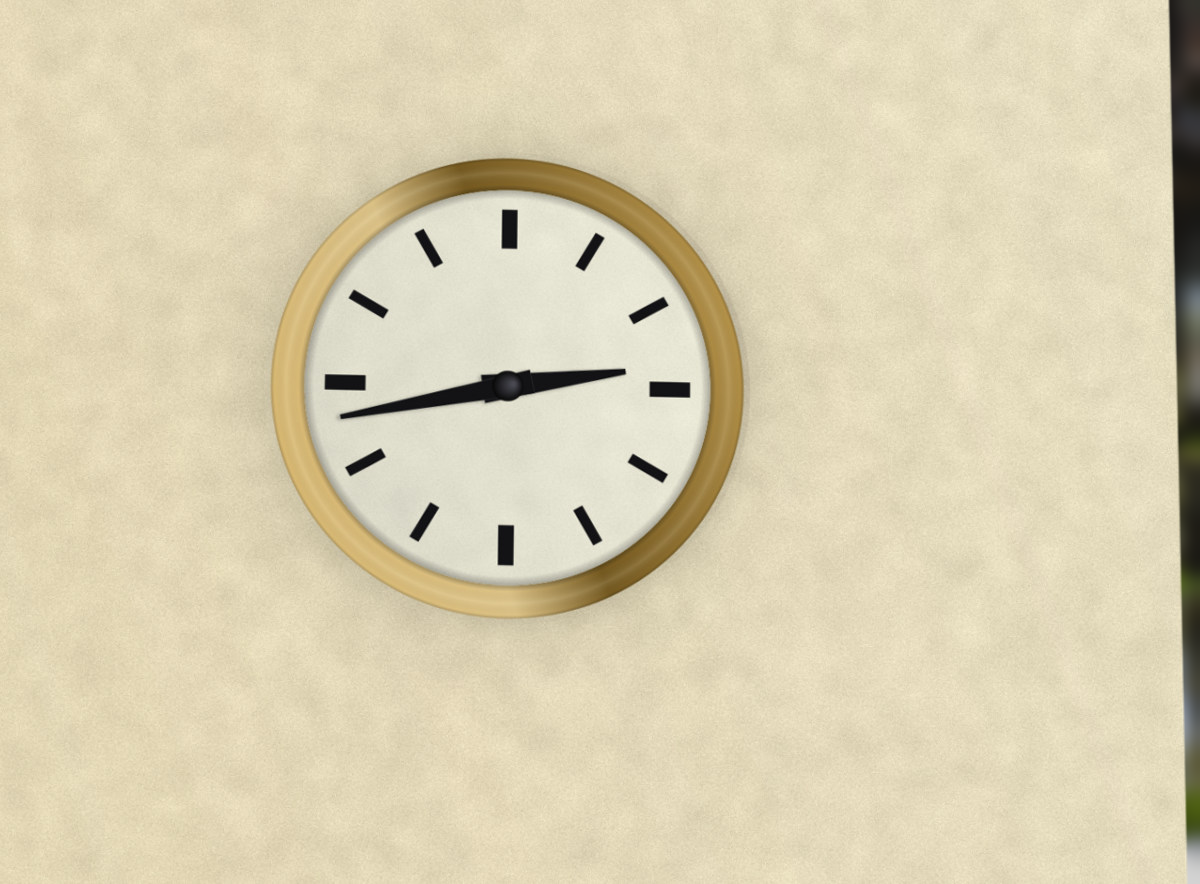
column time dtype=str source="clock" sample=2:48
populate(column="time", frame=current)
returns 2:43
